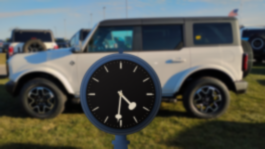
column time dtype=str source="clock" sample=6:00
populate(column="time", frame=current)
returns 4:31
